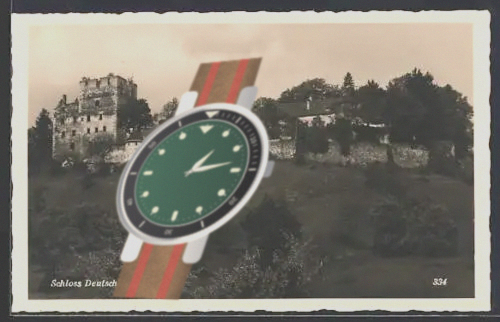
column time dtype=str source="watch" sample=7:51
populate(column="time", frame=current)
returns 1:13
